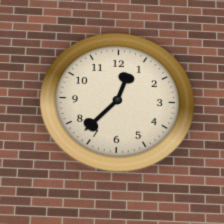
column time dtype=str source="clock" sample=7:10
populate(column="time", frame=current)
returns 12:37
